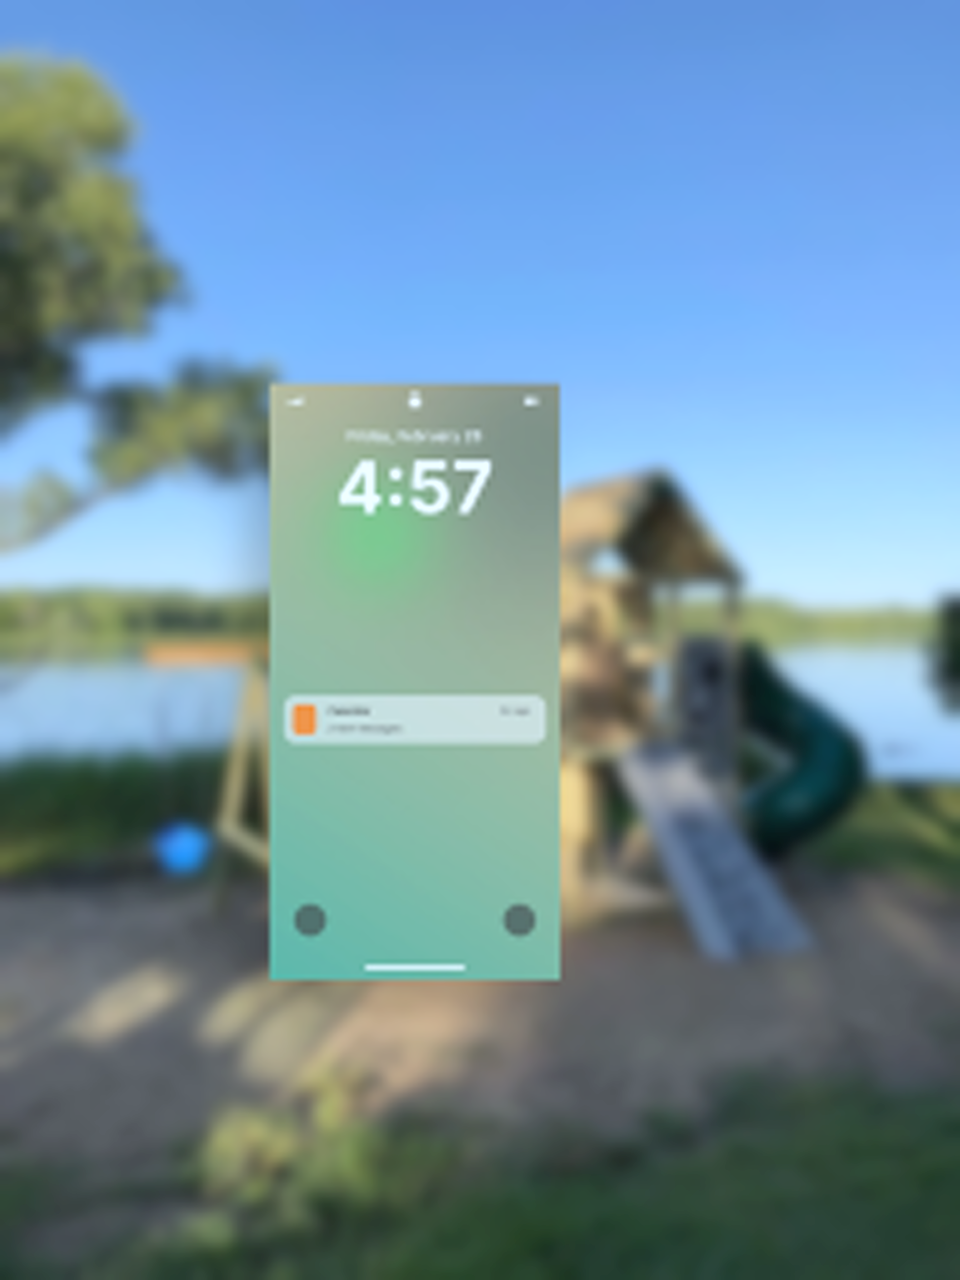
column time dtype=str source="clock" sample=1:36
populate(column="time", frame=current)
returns 4:57
